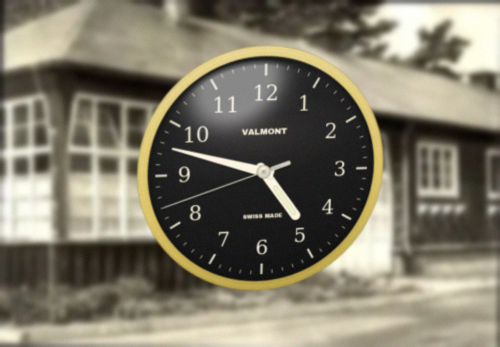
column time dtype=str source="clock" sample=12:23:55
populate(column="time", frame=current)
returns 4:47:42
